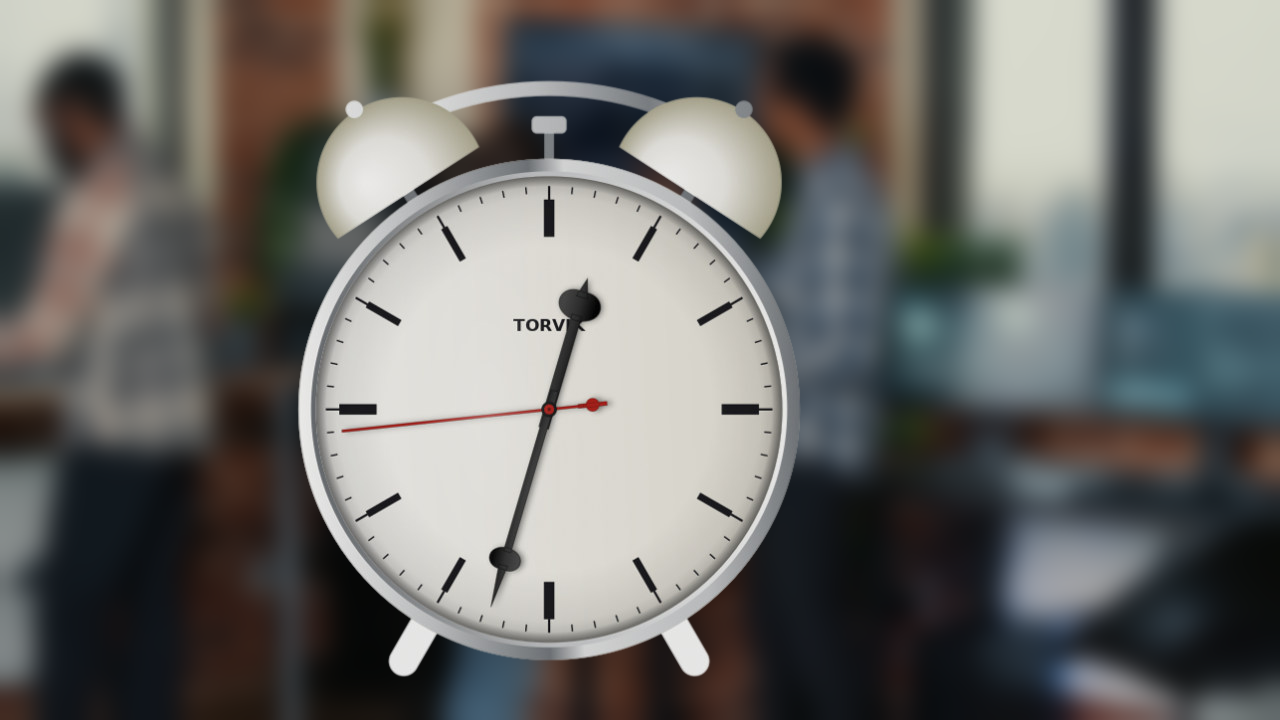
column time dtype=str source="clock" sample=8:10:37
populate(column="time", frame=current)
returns 12:32:44
